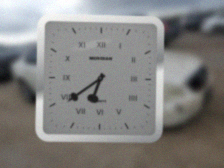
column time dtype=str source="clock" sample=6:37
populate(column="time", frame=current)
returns 6:39
